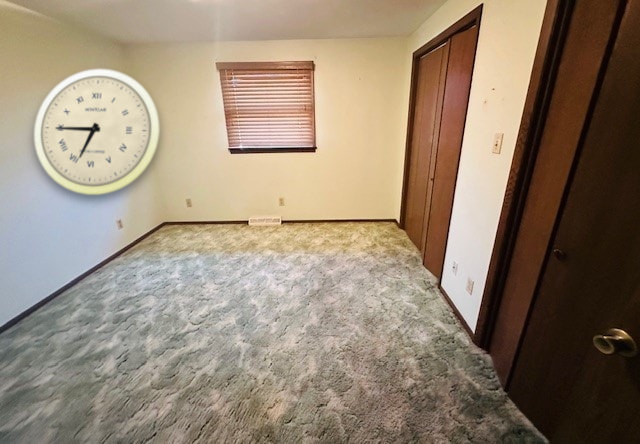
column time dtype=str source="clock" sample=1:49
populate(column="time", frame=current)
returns 6:45
